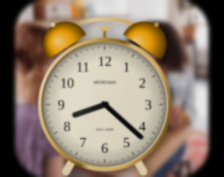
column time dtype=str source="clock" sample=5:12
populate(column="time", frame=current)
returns 8:22
